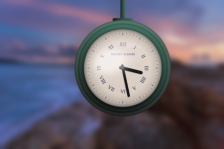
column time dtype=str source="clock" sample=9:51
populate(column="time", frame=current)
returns 3:28
